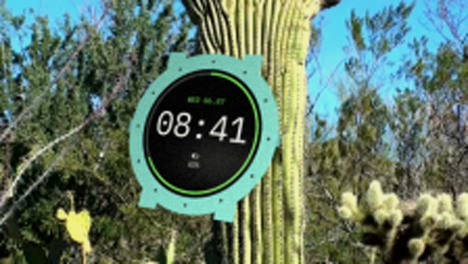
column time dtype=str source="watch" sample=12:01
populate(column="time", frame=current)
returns 8:41
